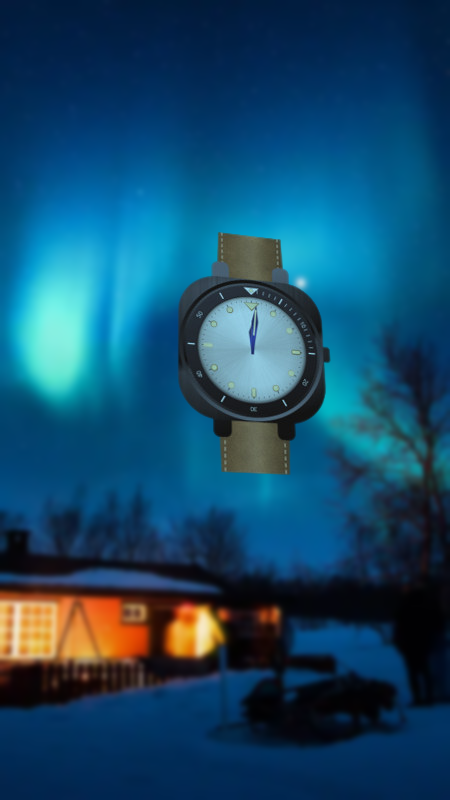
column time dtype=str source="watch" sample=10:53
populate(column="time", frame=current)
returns 12:01
